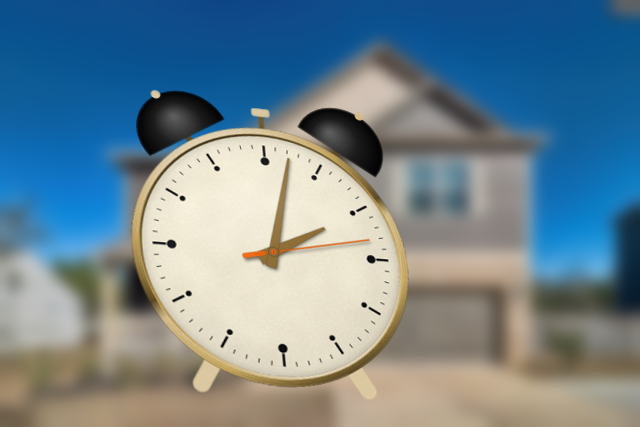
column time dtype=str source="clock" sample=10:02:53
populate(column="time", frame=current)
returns 2:02:13
